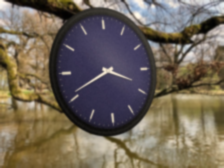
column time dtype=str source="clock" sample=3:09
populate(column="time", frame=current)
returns 3:41
